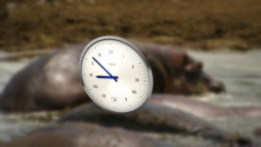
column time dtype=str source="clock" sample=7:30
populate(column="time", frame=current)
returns 8:52
